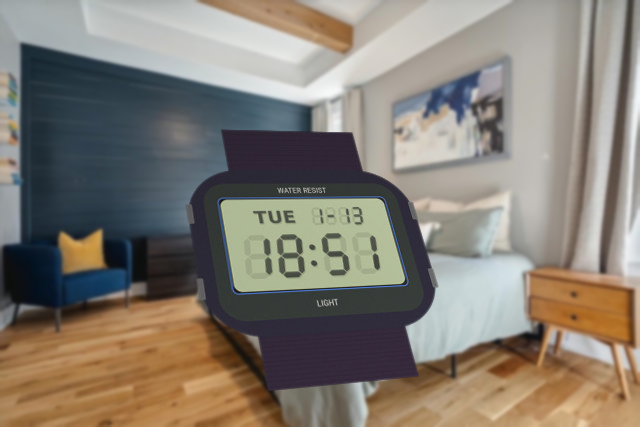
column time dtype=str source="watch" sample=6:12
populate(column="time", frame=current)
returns 18:51
